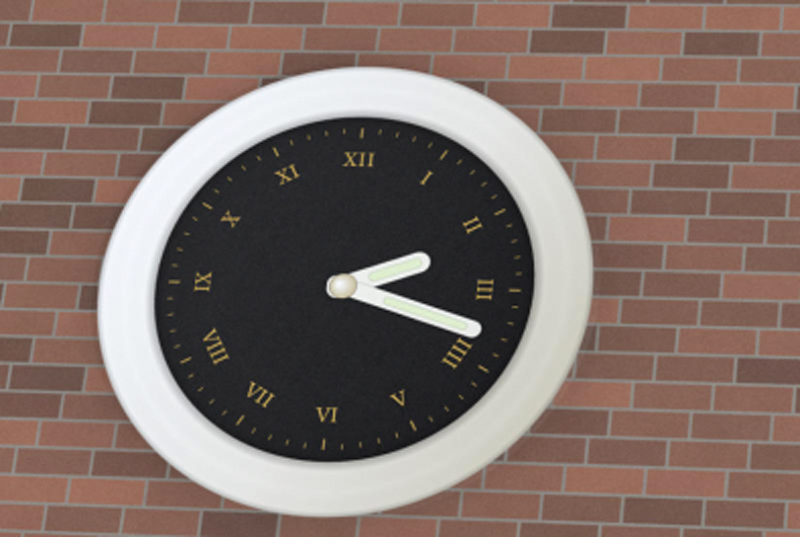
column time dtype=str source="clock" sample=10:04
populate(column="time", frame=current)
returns 2:18
